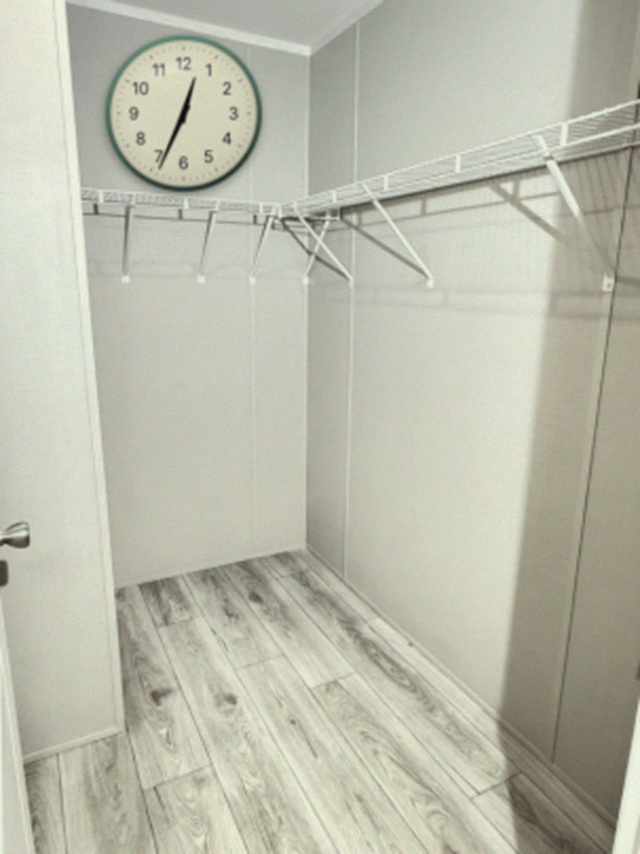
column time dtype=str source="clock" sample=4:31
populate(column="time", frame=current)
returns 12:34
